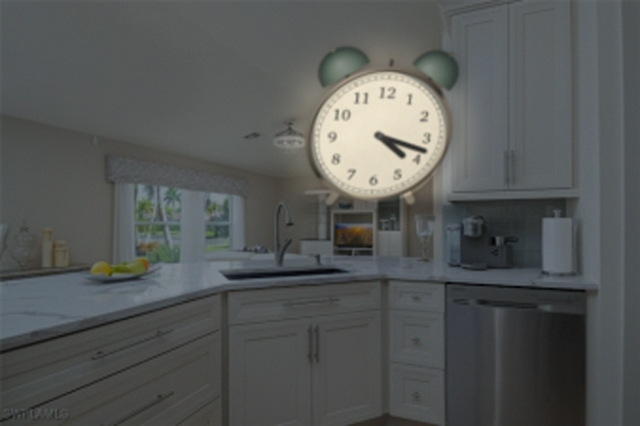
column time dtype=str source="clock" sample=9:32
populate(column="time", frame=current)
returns 4:18
